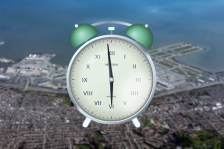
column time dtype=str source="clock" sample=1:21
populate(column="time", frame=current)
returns 5:59
